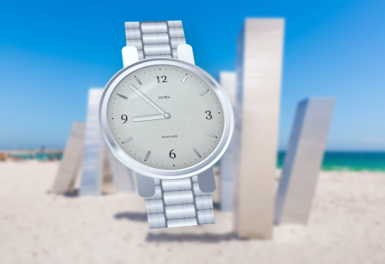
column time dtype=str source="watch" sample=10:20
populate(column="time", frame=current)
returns 8:53
